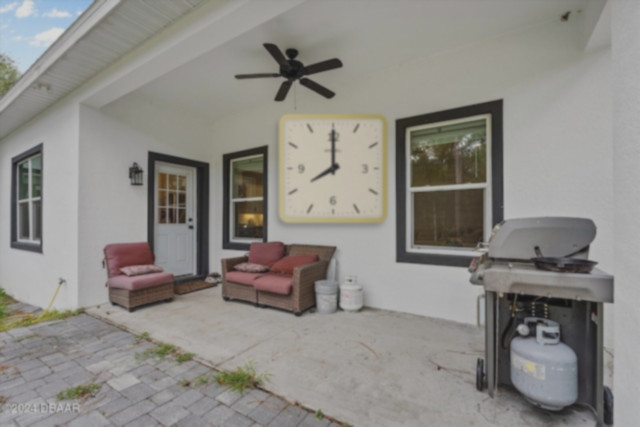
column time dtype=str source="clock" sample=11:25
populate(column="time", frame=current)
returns 8:00
